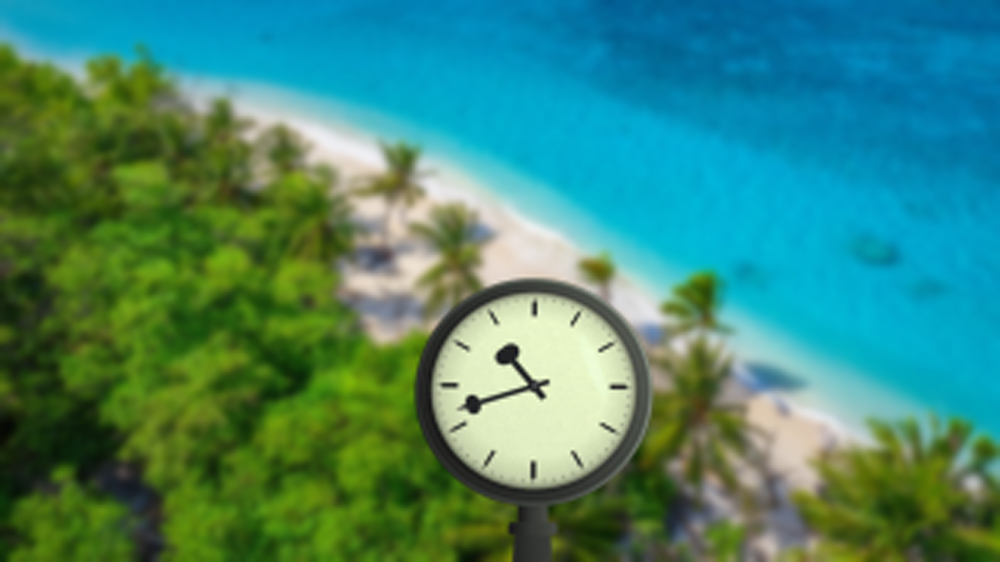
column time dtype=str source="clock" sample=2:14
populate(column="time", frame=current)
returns 10:42
